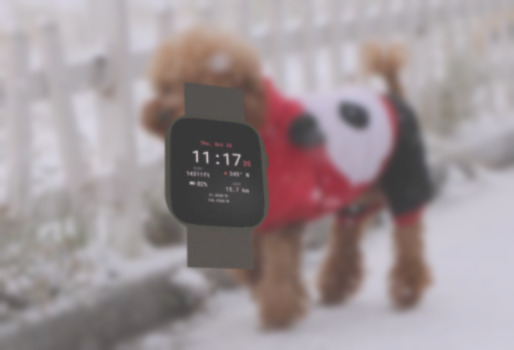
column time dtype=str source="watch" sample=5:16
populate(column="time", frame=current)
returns 11:17
